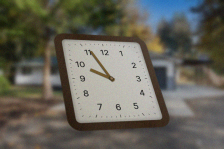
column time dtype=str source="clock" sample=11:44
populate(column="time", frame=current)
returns 9:56
